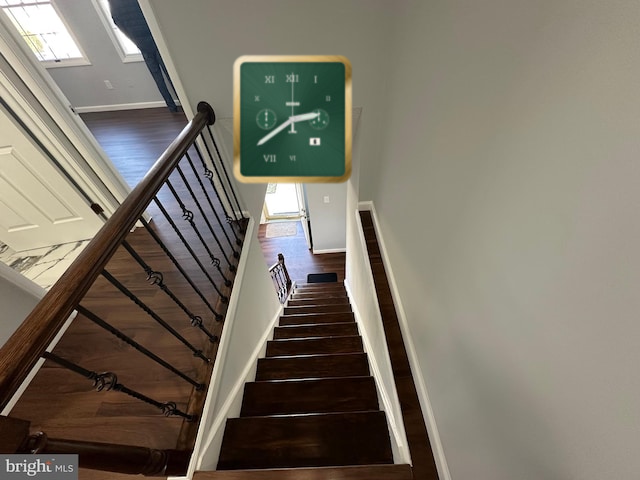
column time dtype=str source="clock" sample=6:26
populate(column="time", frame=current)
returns 2:39
